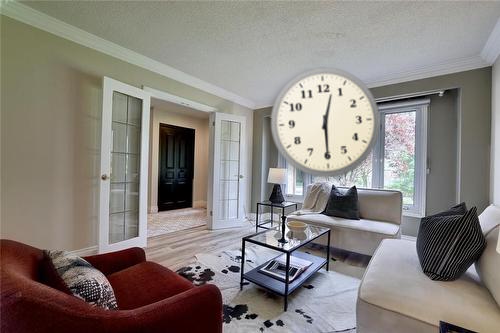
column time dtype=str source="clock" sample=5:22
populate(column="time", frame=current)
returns 12:30
